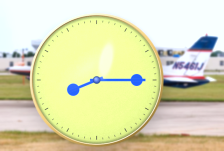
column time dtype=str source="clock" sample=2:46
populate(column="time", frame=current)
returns 8:15
